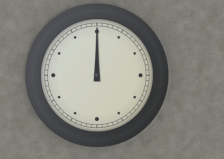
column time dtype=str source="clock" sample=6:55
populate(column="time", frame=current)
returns 12:00
